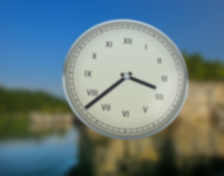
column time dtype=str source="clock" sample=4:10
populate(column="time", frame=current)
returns 3:38
